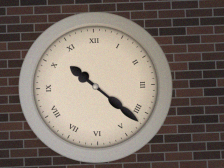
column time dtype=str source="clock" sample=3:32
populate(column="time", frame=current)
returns 10:22
